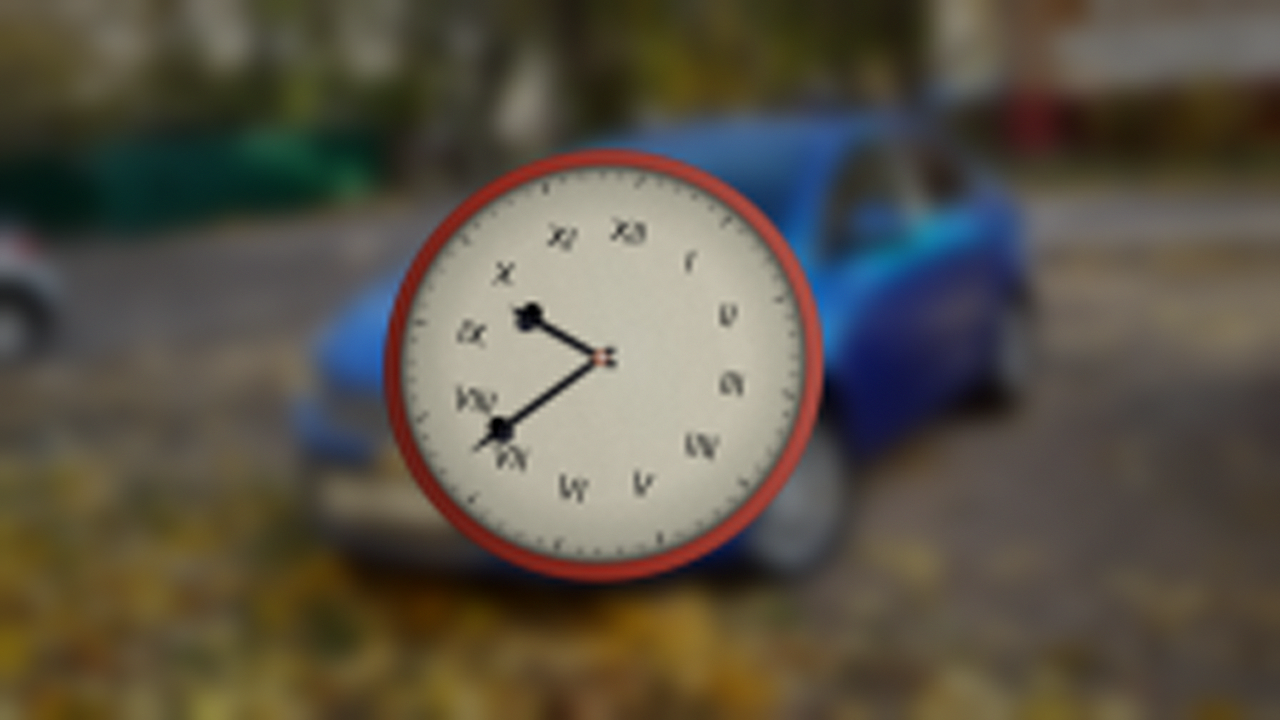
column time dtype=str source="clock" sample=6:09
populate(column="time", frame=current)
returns 9:37
